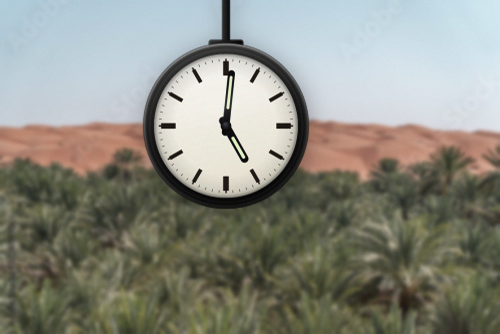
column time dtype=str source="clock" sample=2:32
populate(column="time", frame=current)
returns 5:01
